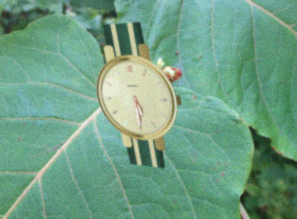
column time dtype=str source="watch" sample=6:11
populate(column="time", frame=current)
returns 5:30
